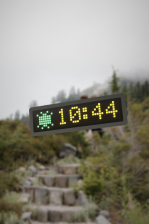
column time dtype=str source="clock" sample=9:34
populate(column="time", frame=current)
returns 10:44
